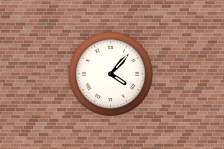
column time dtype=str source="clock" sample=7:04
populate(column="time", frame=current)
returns 4:07
